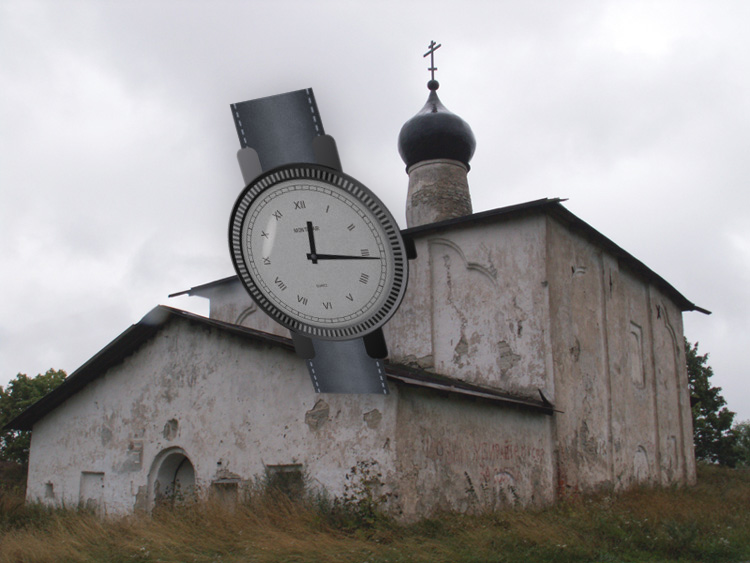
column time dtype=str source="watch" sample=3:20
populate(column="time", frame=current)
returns 12:16
